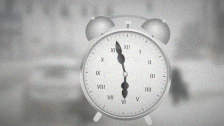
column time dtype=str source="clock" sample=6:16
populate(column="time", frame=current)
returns 5:57
